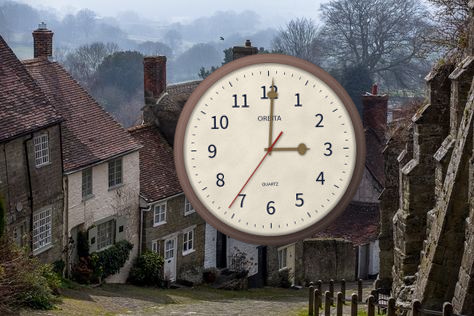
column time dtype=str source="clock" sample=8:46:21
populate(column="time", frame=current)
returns 3:00:36
